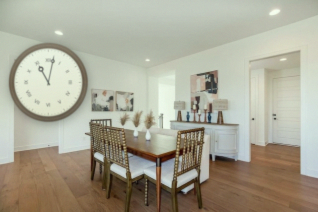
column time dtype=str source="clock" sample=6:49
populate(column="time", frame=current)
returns 11:02
